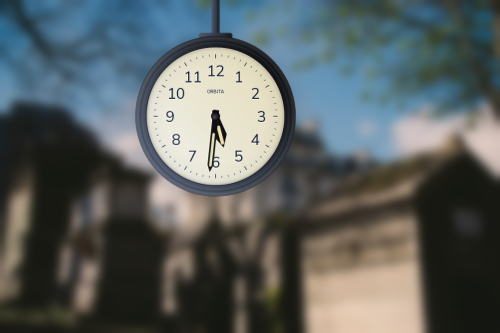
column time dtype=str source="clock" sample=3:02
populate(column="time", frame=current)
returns 5:31
